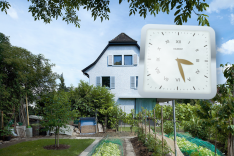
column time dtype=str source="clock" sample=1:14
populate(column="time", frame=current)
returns 3:27
